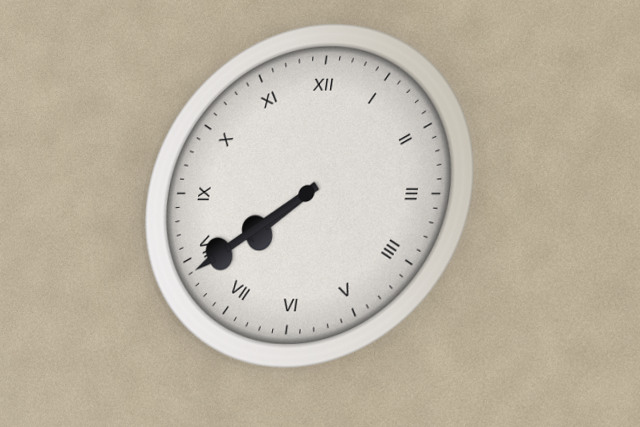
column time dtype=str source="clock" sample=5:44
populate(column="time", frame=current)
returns 7:39
